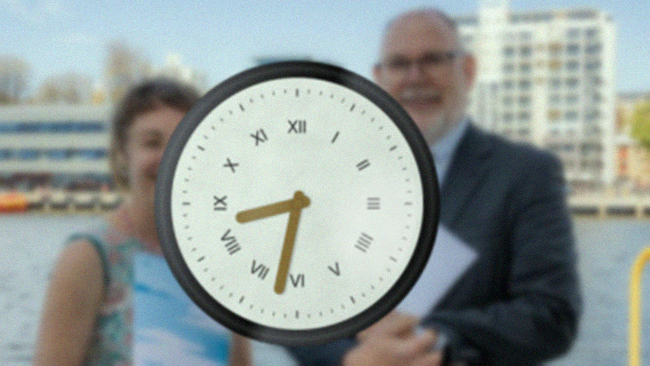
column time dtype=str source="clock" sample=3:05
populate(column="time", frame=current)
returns 8:32
